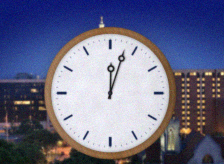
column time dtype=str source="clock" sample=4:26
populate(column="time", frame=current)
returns 12:03
